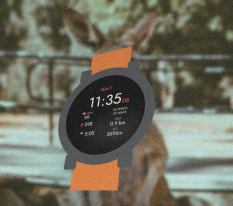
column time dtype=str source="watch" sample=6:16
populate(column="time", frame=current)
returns 11:35
